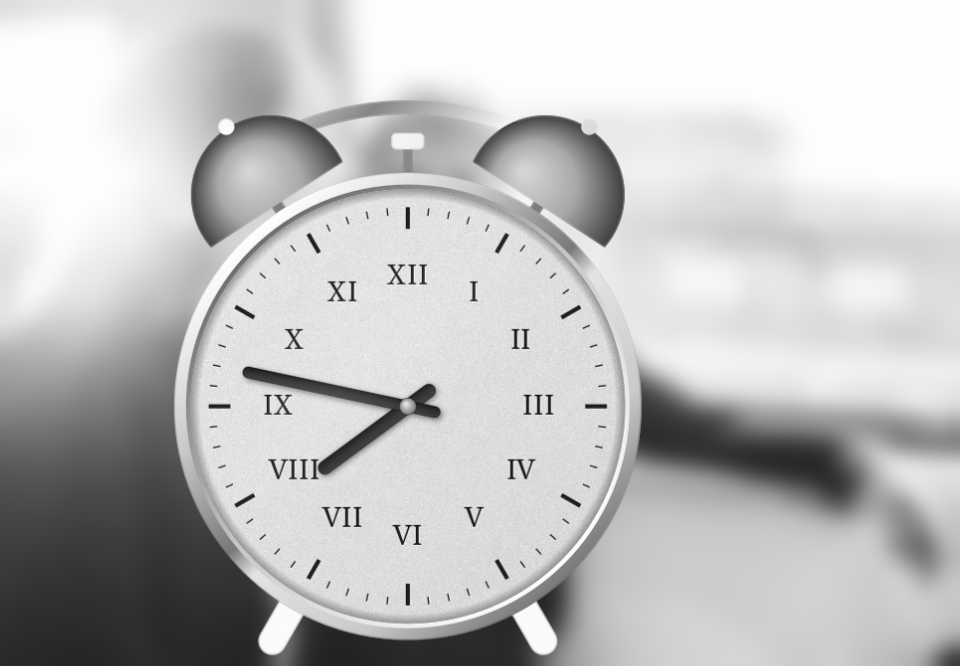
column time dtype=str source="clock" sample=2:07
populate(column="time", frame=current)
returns 7:47
